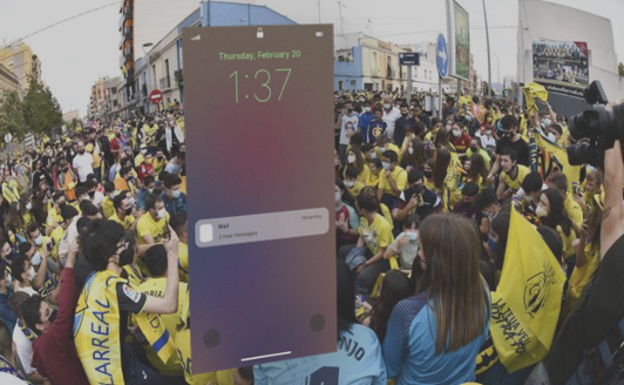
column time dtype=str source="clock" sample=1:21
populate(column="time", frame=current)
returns 1:37
